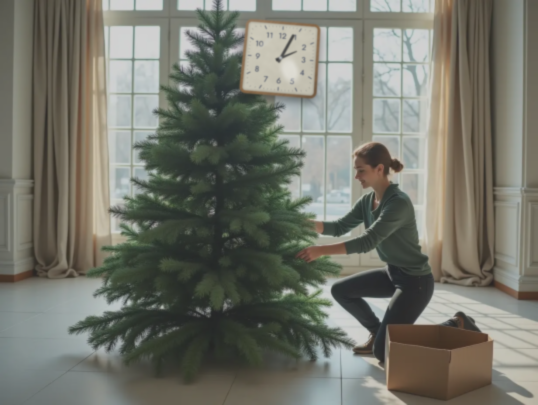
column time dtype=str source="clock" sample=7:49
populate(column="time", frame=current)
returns 2:04
